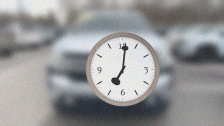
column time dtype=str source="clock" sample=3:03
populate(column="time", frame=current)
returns 7:01
